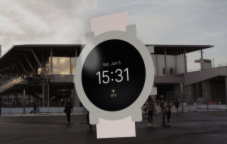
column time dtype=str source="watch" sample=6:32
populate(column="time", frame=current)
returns 15:31
